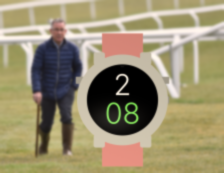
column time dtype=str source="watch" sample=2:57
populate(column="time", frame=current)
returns 2:08
